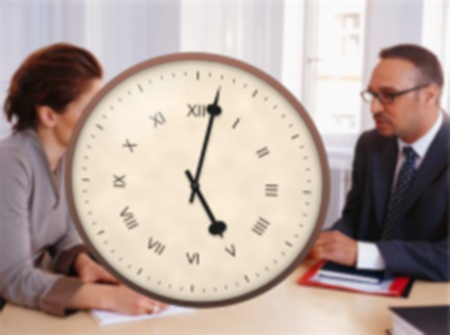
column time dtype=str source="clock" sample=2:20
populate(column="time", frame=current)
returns 5:02
